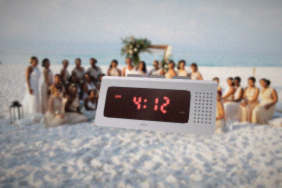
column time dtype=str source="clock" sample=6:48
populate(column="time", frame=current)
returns 4:12
